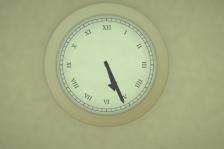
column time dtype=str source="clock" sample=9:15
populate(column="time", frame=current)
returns 5:26
